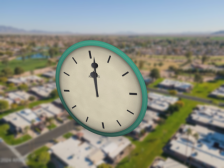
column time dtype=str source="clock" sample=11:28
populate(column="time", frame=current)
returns 12:01
